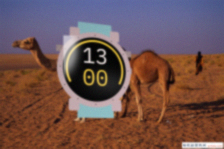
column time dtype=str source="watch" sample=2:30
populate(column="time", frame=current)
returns 13:00
